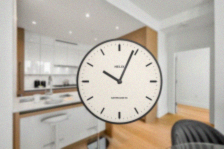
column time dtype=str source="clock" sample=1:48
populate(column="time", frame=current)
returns 10:04
